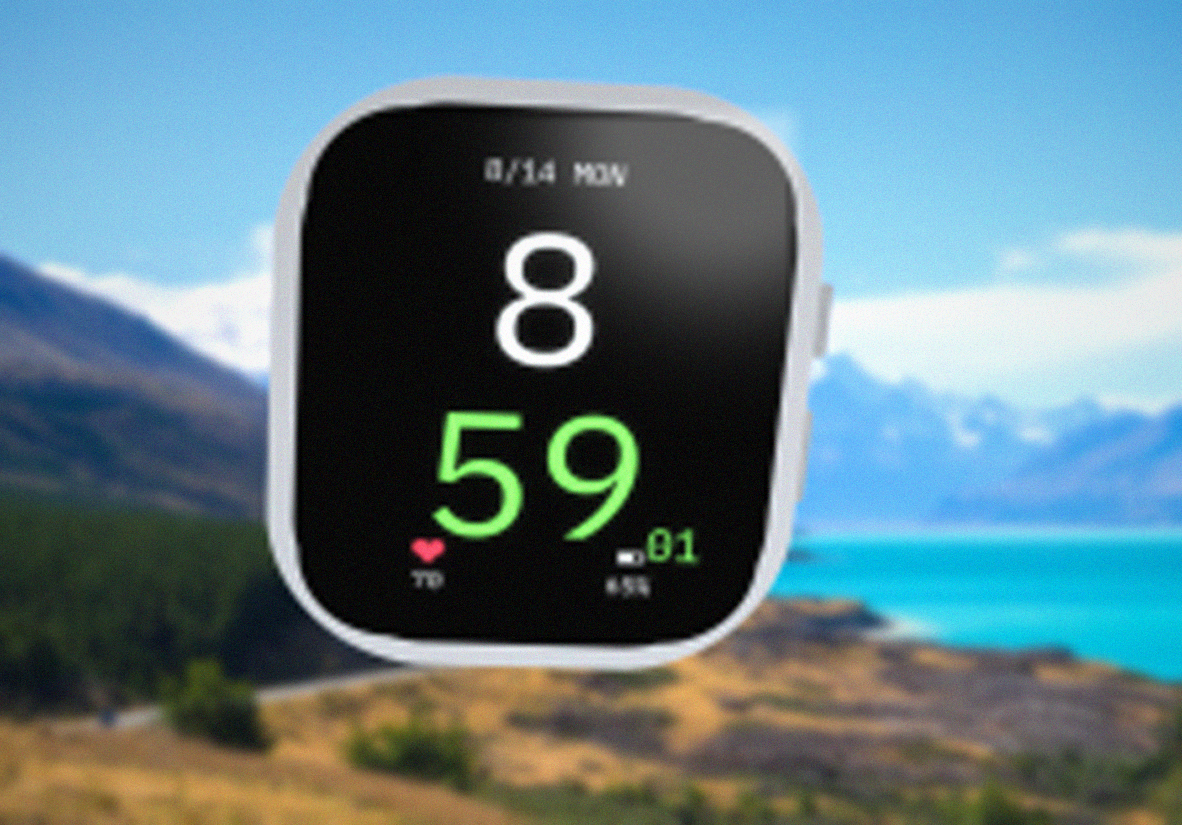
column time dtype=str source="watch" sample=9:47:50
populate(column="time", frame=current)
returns 8:59:01
